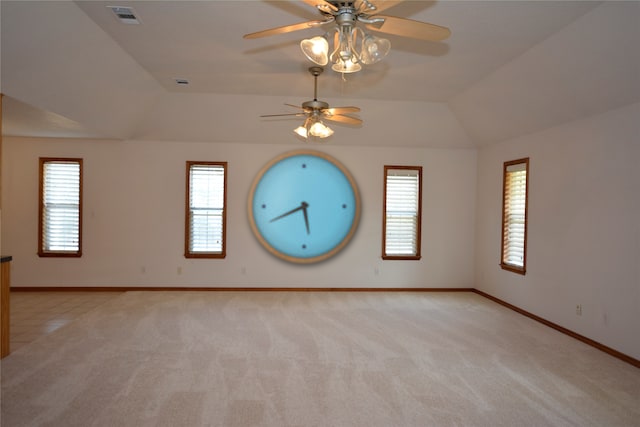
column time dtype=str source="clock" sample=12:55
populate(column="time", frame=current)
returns 5:41
